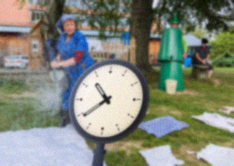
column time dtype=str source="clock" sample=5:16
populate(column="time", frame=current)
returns 10:39
